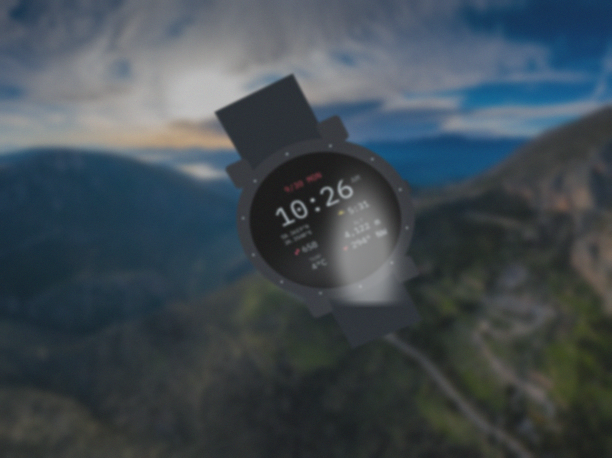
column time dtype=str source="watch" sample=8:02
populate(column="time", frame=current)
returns 10:26
